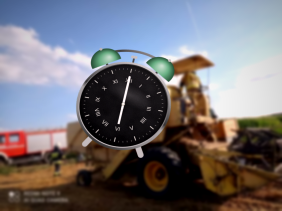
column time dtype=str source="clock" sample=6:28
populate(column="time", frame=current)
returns 6:00
